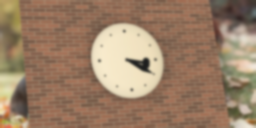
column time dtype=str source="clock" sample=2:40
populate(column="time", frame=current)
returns 3:20
